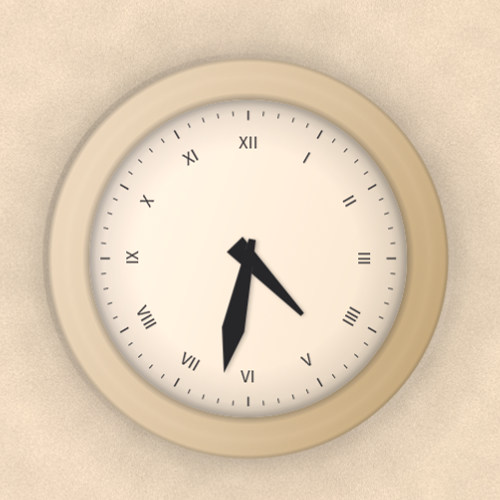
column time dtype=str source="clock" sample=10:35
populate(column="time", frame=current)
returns 4:32
